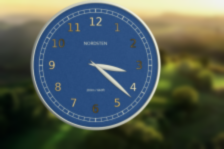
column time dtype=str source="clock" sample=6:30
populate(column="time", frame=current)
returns 3:22
